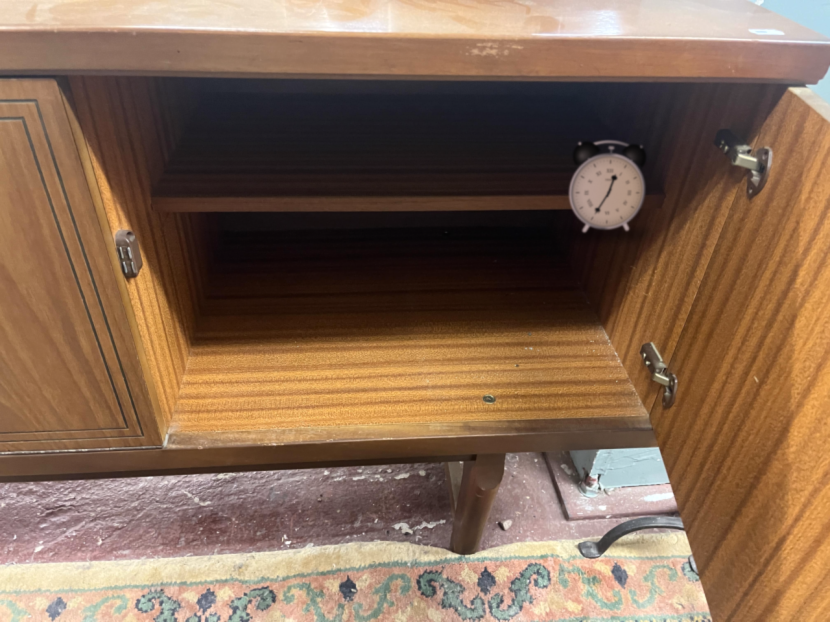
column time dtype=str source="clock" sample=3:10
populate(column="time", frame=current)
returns 12:35
